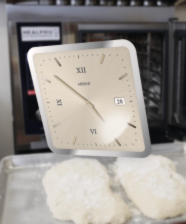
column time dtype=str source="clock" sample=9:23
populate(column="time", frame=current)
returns 4:52
